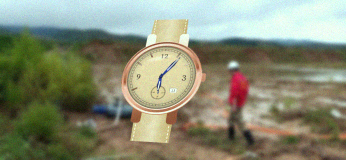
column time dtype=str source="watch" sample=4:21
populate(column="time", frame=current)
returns 6:06
